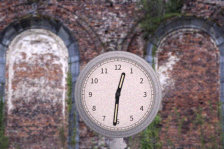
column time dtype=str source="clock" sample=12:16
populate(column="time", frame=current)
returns 12:31
